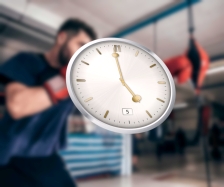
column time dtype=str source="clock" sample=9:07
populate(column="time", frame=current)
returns 4:59
